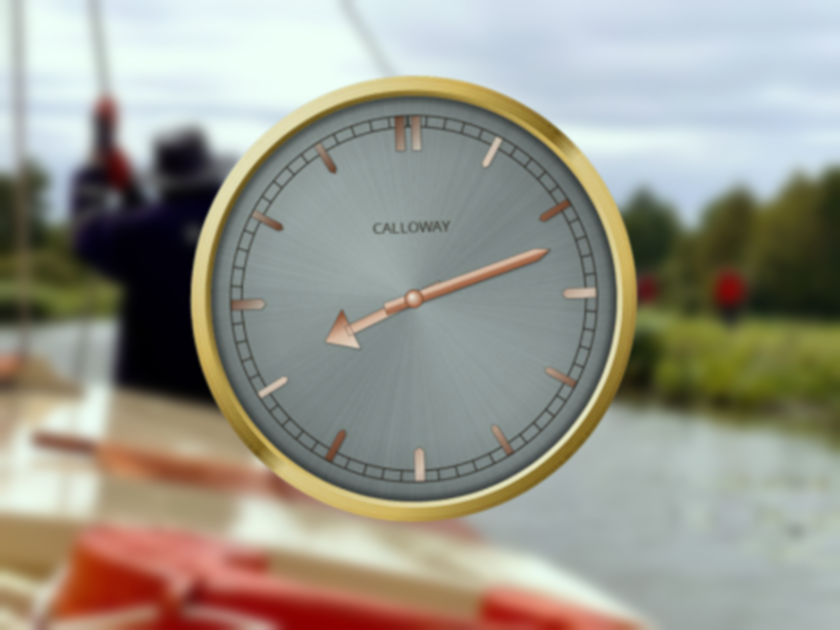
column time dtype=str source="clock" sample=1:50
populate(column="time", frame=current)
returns 8:12
